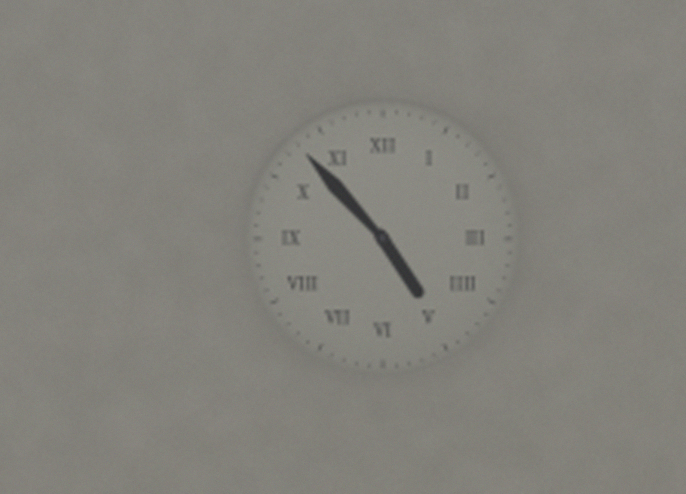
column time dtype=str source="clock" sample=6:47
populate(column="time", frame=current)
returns 4:53
